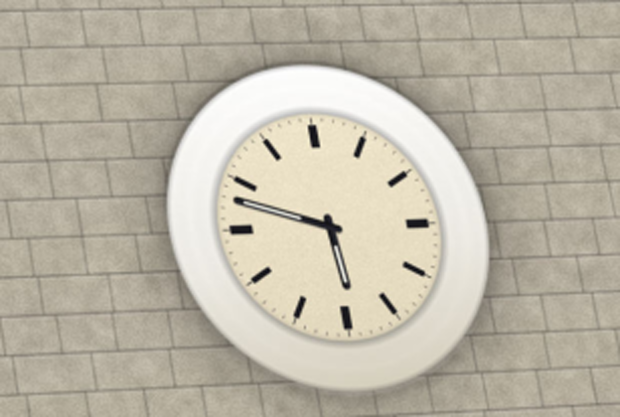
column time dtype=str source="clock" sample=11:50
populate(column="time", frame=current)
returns 5:48
